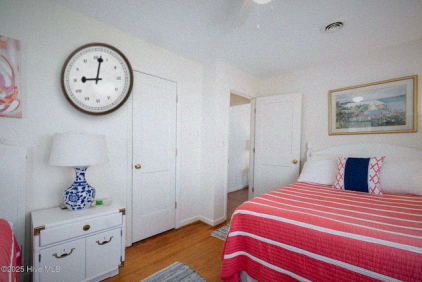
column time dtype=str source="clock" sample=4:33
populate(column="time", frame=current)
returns 9:02
